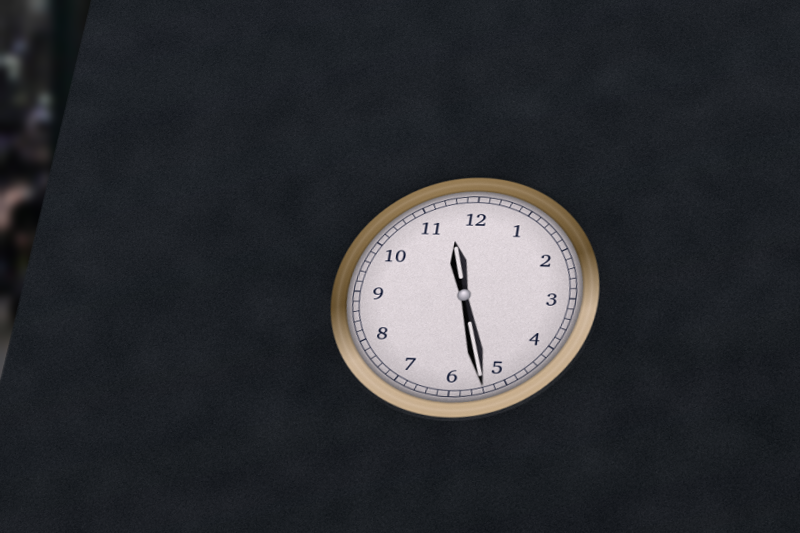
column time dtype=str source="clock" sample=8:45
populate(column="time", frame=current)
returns 11:27
